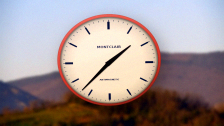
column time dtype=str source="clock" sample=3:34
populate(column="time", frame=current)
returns 1:37
